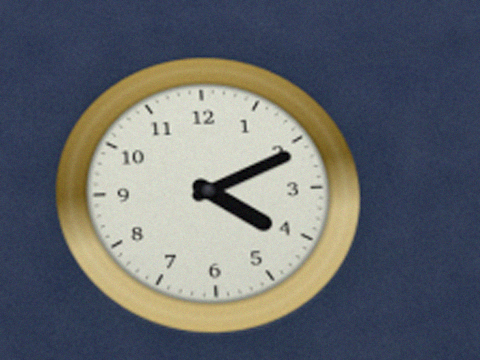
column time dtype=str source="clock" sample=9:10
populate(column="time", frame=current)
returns 4:11
